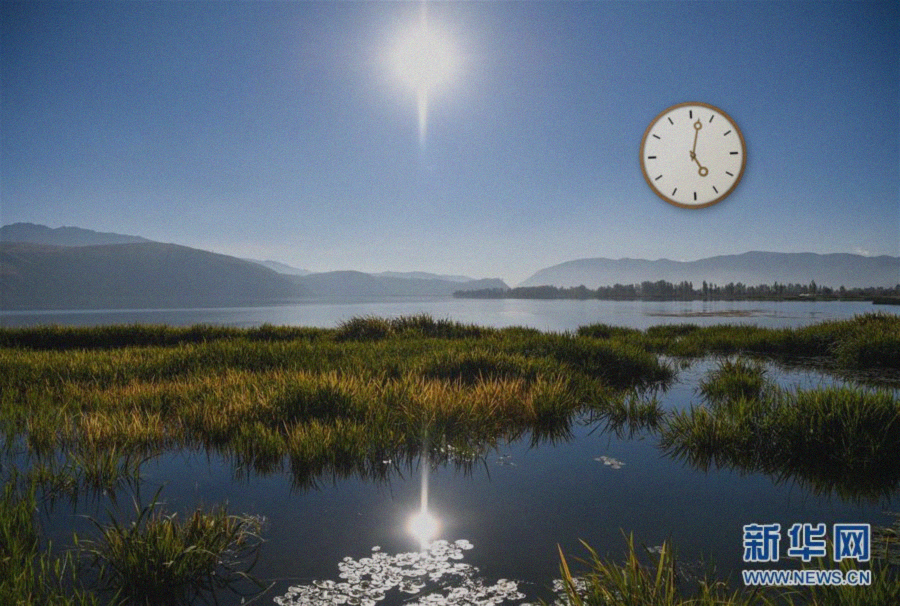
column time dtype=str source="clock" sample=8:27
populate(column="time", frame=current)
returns 5:02
